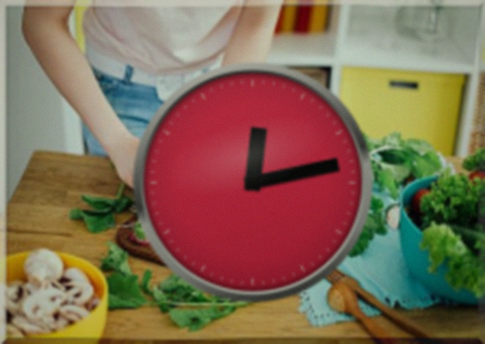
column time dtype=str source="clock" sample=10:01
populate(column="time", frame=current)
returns 12:13
